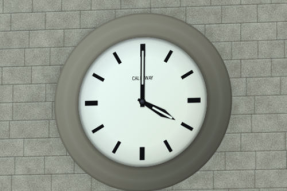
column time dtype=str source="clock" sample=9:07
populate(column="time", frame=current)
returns 4:00
